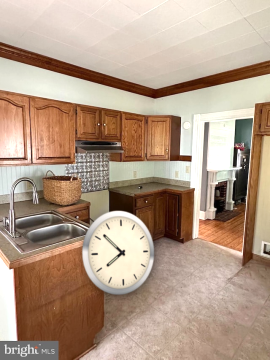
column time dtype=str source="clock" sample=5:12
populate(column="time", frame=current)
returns 7:52
